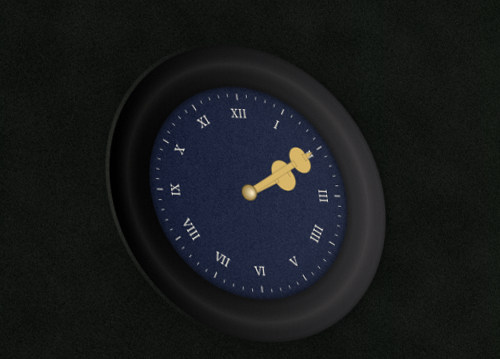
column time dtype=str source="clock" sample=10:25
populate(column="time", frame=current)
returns 2:10
